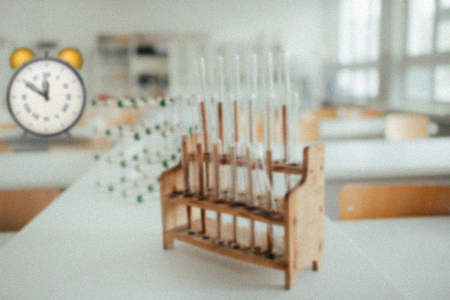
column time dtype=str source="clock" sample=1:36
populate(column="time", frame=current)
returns 11:51
